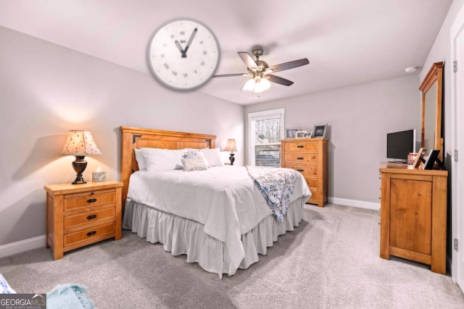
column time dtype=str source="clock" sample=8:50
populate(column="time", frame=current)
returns 11:05
